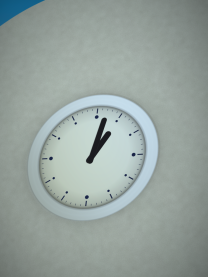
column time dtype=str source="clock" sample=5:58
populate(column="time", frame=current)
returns 1:02
